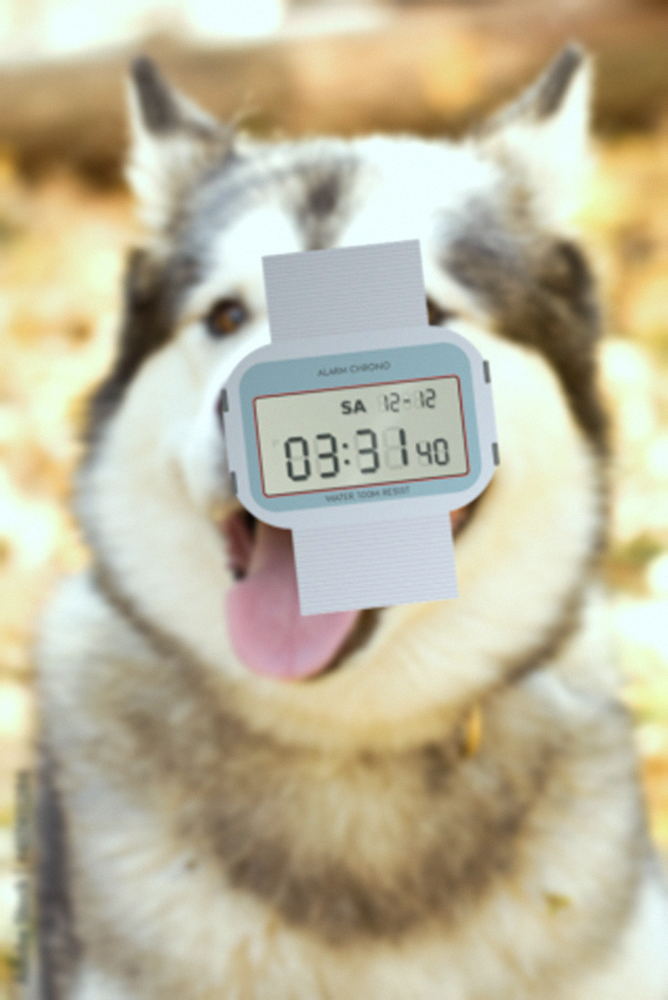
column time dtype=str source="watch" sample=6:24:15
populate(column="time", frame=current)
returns 3:31:40
